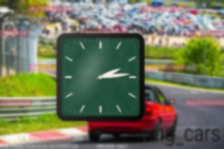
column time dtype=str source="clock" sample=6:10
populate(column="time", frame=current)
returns 2:14
